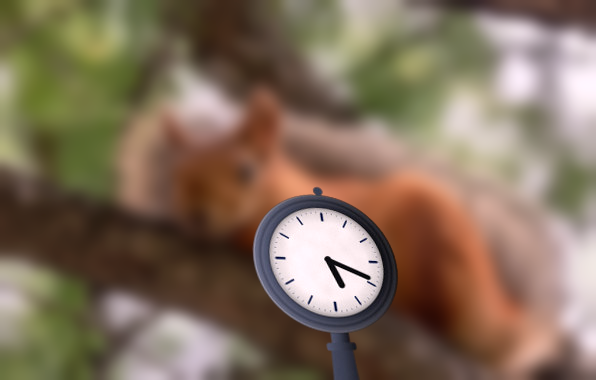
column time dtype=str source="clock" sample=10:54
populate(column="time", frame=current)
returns 5:19
